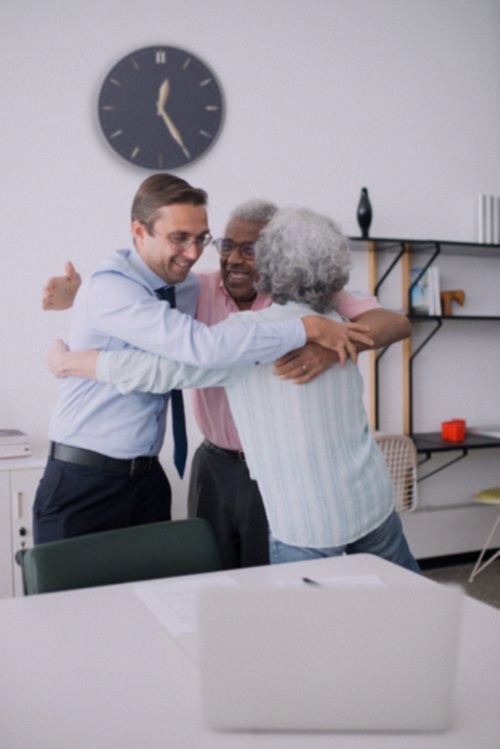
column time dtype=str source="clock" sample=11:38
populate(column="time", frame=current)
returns 12:25
